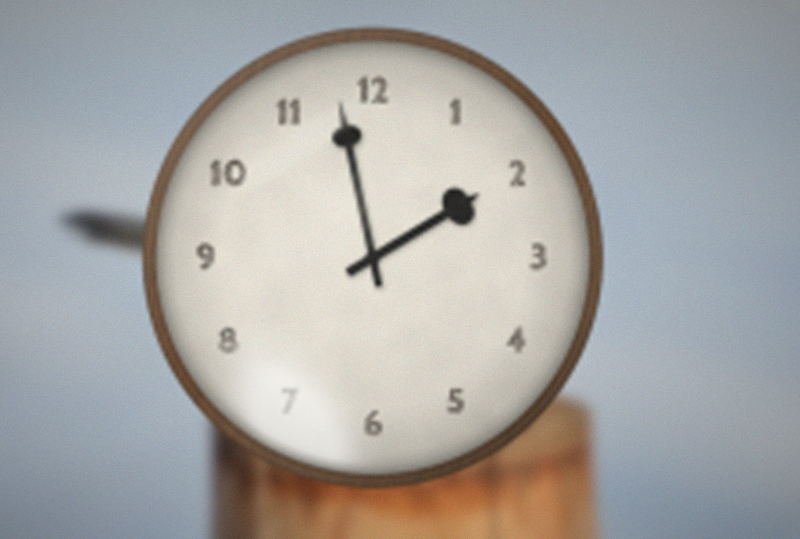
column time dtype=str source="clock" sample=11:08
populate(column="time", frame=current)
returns 1:58
